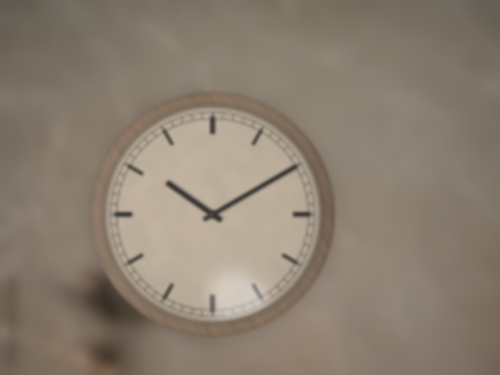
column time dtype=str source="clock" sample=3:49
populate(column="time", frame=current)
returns 10:10
